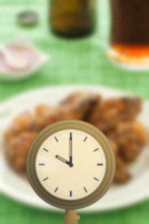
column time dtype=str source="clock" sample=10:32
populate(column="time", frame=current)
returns 10:00
